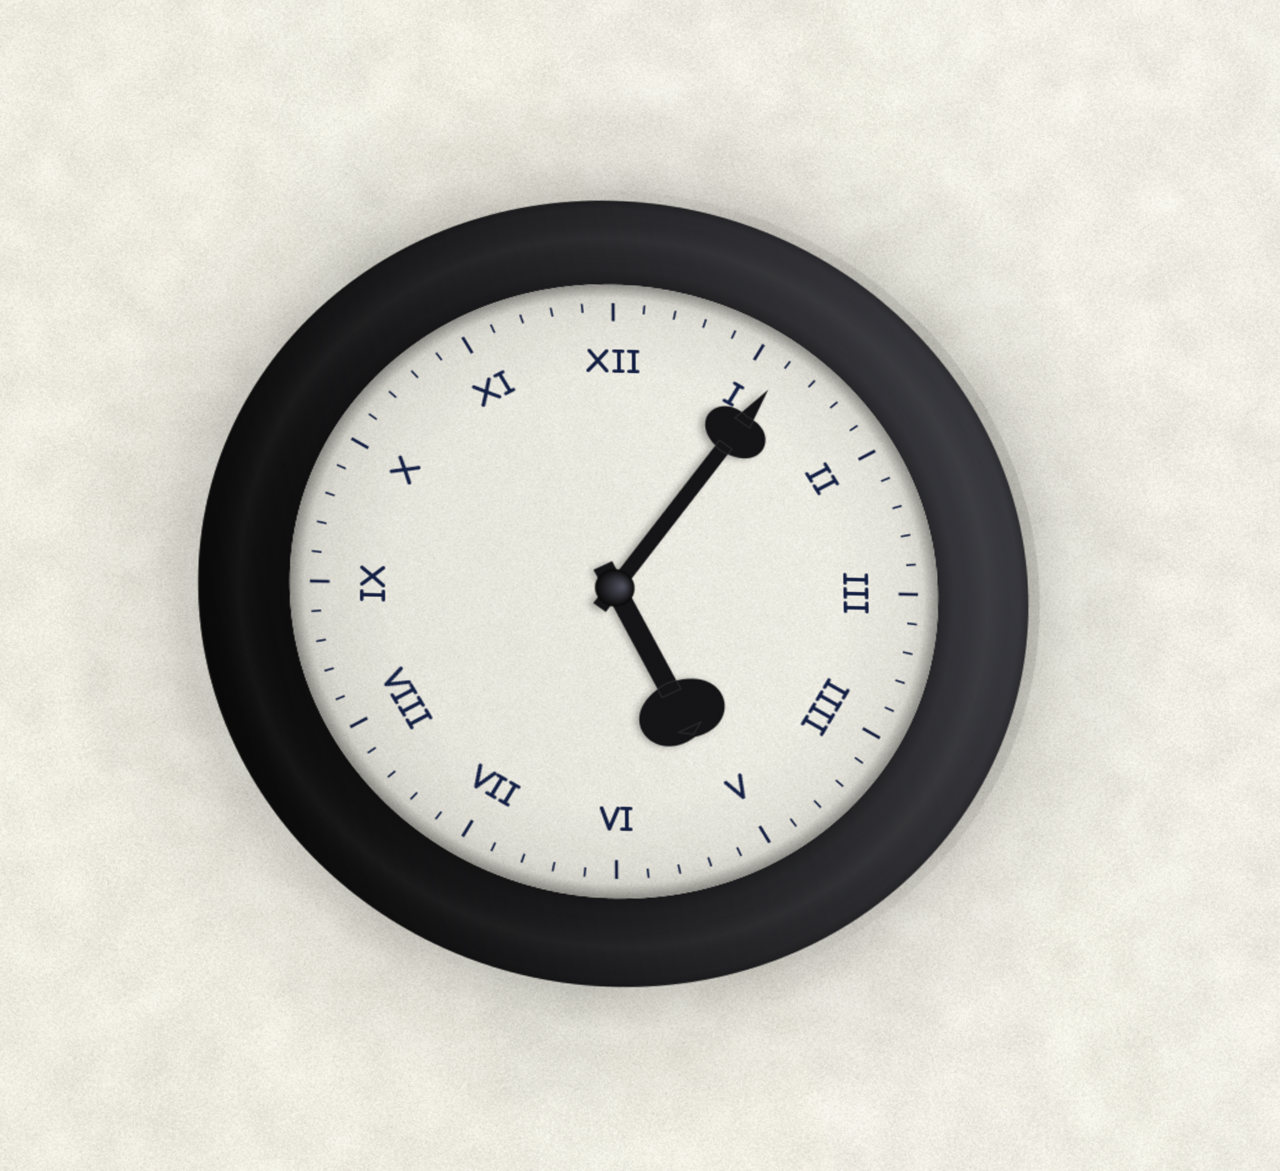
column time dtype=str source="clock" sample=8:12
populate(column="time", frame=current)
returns 5:06
